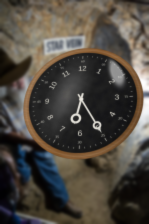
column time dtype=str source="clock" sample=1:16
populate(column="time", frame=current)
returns 6:25
